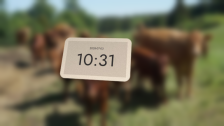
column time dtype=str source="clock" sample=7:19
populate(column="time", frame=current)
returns 10:31
